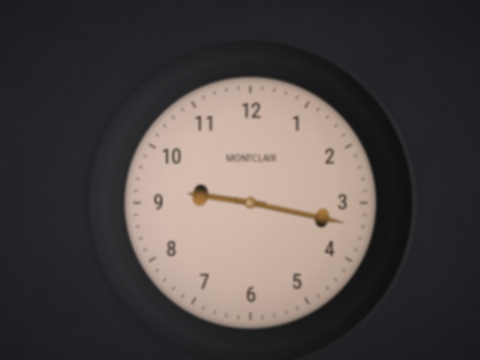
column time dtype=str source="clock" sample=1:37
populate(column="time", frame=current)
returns 9:17
